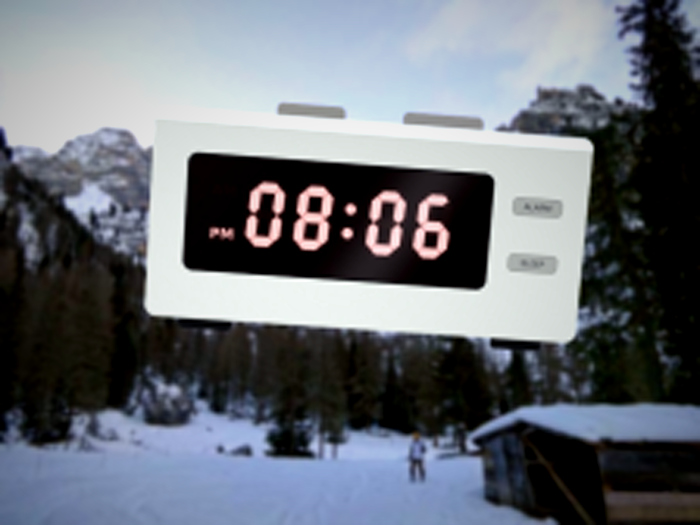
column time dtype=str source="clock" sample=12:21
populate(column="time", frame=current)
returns 8:06
